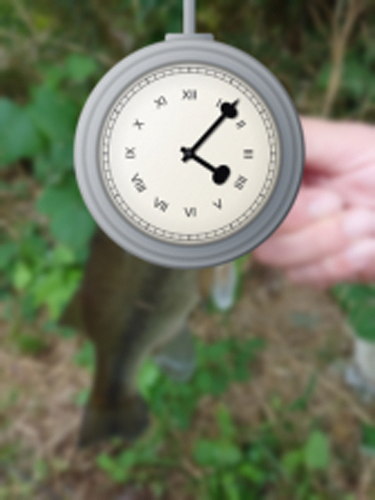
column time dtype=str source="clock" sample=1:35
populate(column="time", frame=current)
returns 4:07
